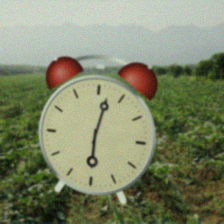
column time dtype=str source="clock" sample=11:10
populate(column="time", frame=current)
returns 6:02
